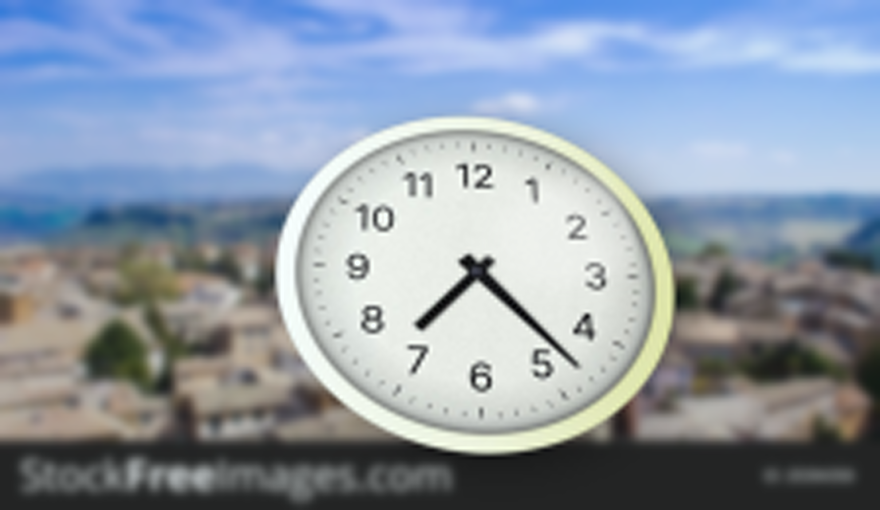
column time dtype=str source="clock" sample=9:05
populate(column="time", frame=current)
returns 7:23
